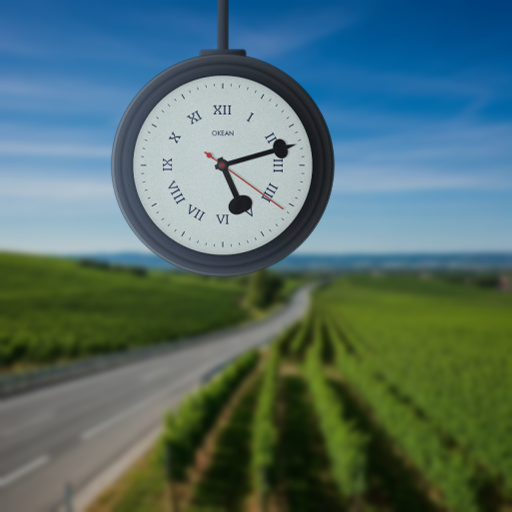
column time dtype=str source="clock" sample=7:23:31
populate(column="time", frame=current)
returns 5:12:21
